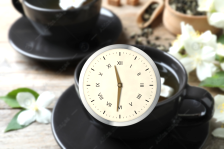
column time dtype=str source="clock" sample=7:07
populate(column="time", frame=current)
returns 11:31
